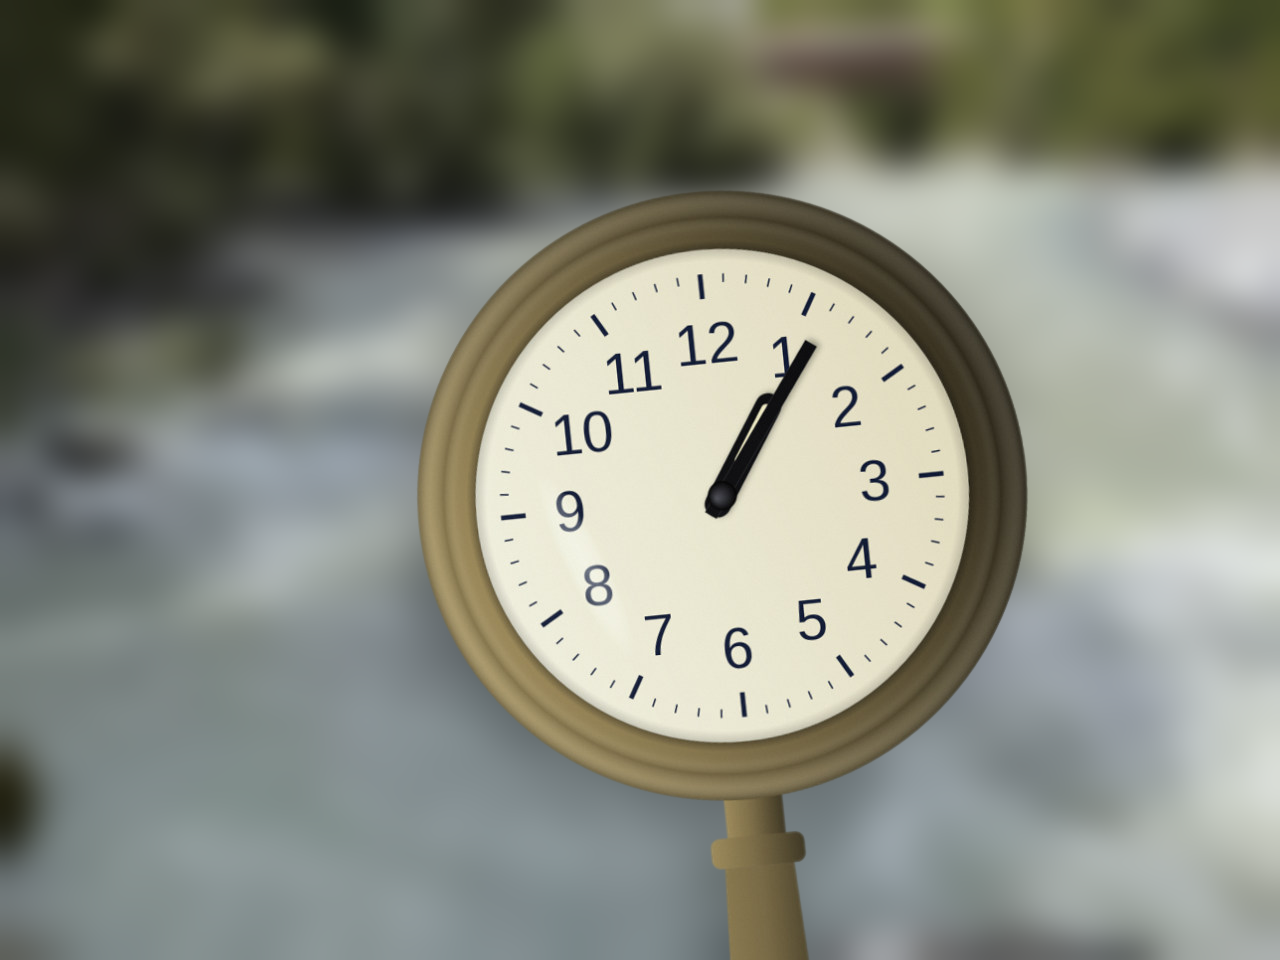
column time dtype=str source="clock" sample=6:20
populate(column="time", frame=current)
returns 1:06
